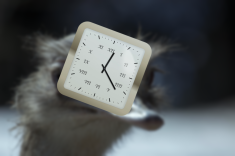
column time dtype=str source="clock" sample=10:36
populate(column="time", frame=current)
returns 12:22
